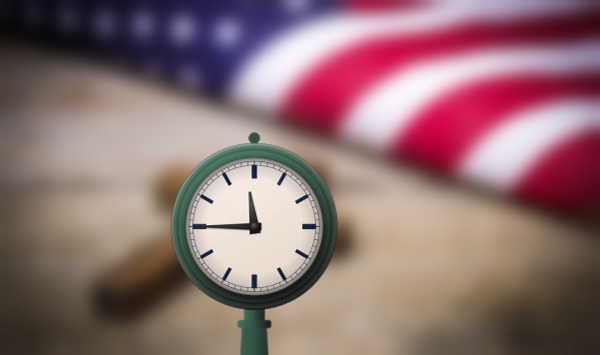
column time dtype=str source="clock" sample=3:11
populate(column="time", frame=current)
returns 11:45
